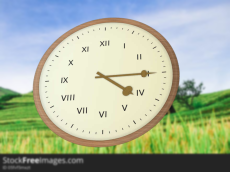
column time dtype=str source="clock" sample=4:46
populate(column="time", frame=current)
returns 4:15
